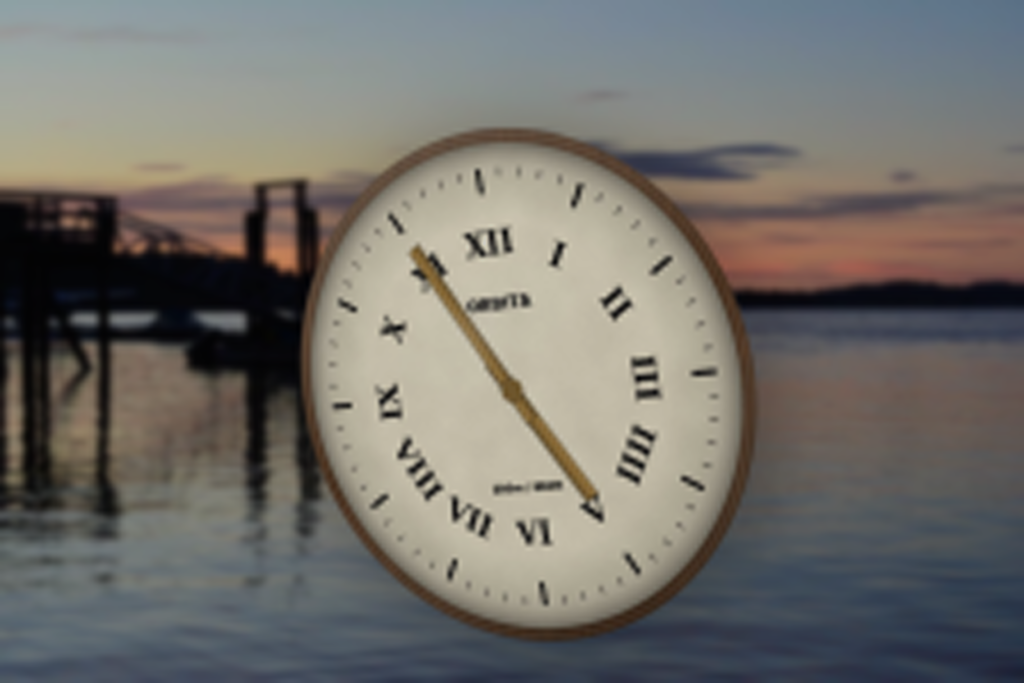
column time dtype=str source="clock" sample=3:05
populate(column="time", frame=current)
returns 4:55
